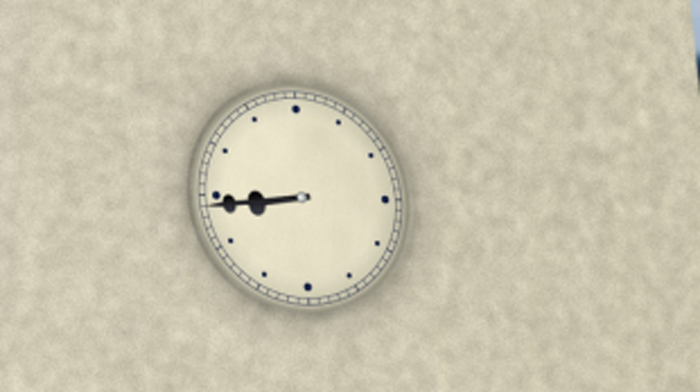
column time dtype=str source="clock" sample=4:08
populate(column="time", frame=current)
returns 8:44
